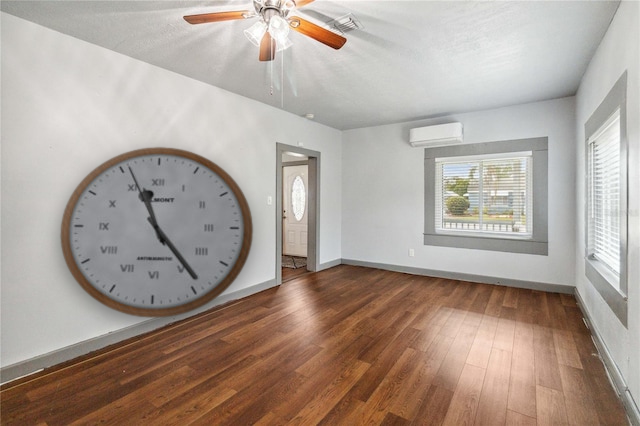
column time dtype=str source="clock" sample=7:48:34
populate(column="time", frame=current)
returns 11:23:56
